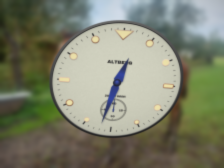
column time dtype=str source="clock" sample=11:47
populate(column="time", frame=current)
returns 12:32
